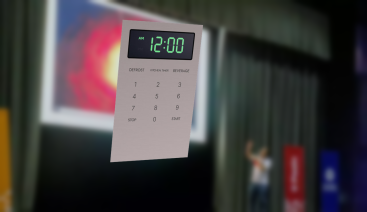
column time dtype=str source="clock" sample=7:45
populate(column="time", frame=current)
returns 12:00
